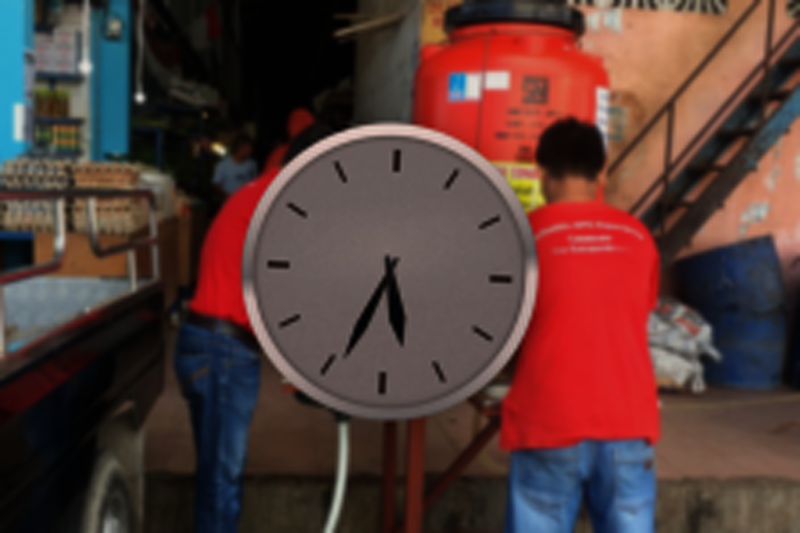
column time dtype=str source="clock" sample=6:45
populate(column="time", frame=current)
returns 5:34
